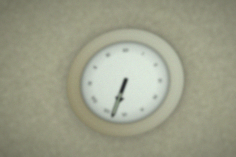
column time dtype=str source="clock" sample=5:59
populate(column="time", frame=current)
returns 6:33
